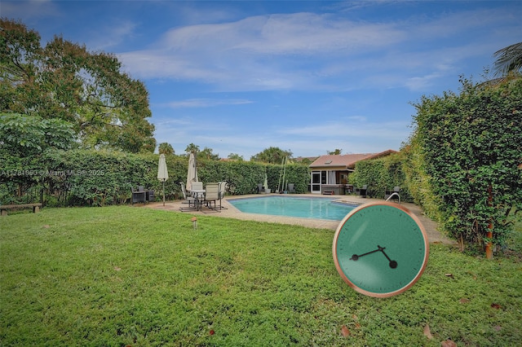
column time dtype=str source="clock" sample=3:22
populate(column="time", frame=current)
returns 4:42
